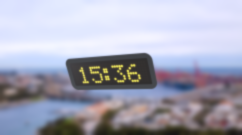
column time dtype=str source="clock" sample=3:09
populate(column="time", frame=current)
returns 15:36
